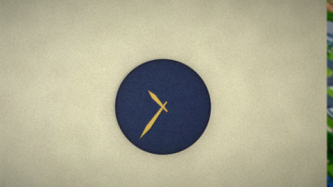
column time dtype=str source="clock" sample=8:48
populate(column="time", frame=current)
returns 10:36
